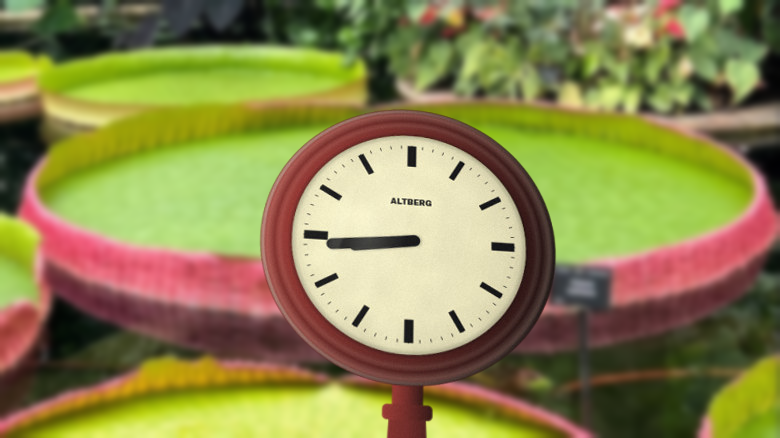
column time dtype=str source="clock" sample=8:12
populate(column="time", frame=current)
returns 8:44
